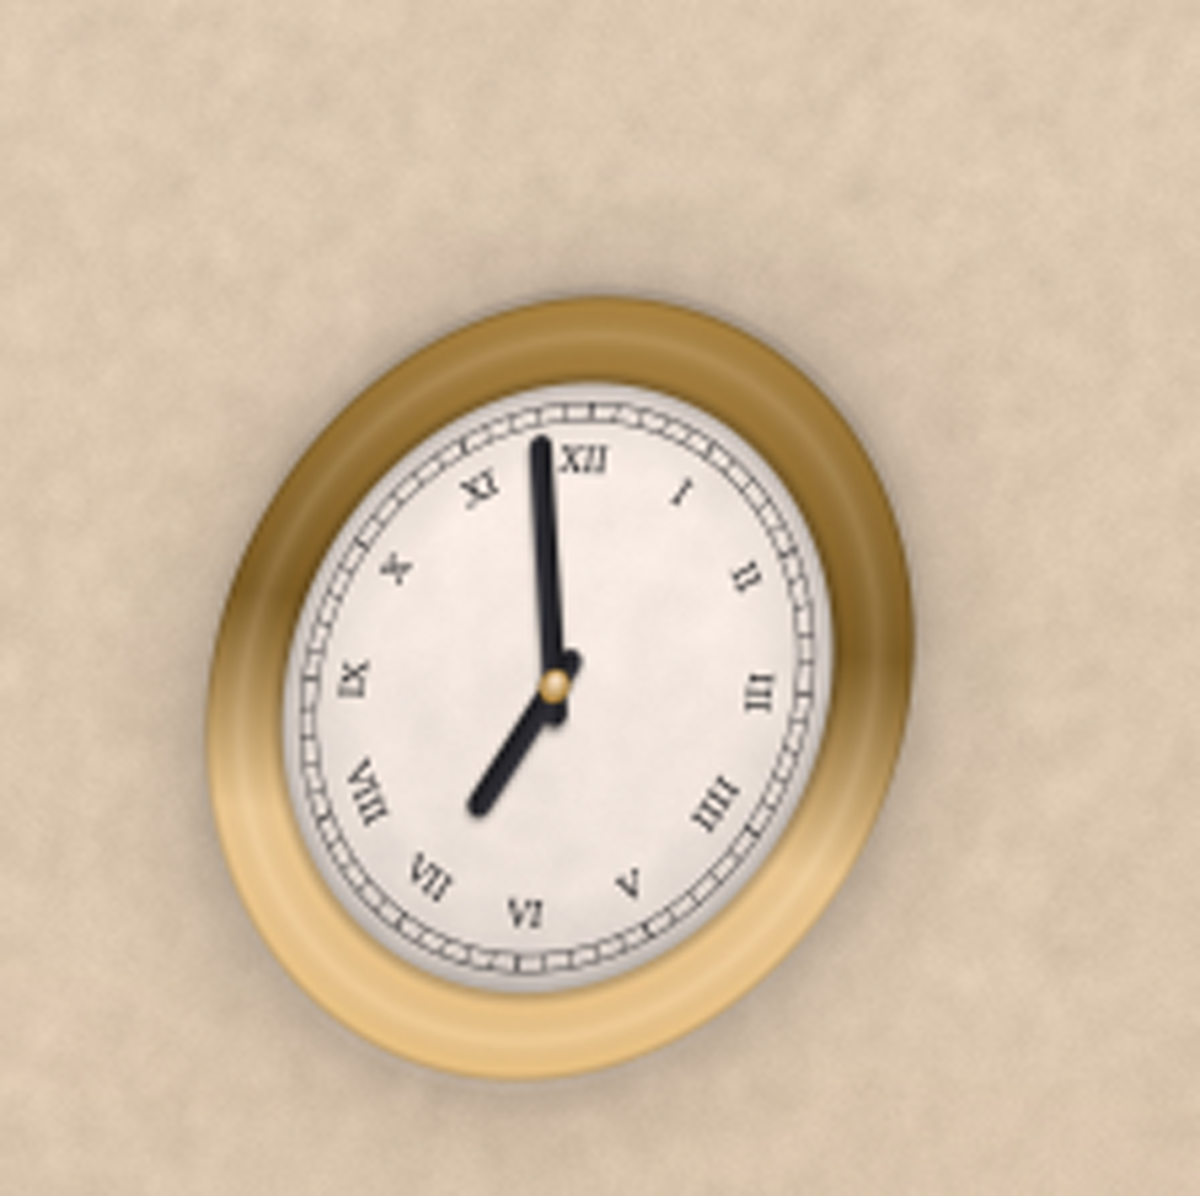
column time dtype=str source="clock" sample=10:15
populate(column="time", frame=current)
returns 6:58
